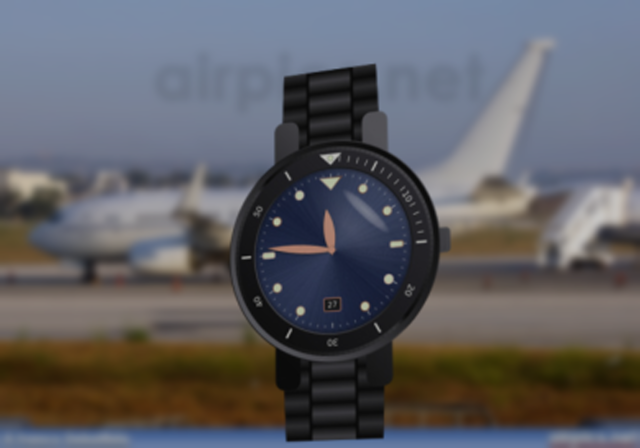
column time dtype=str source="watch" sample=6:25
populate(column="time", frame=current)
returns 11:46
